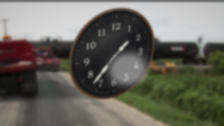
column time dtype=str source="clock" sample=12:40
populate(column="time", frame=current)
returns 1:37
